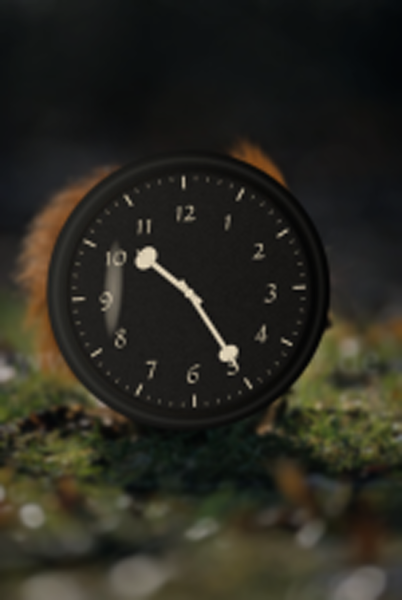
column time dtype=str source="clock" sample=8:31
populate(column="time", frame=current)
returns 10:25
